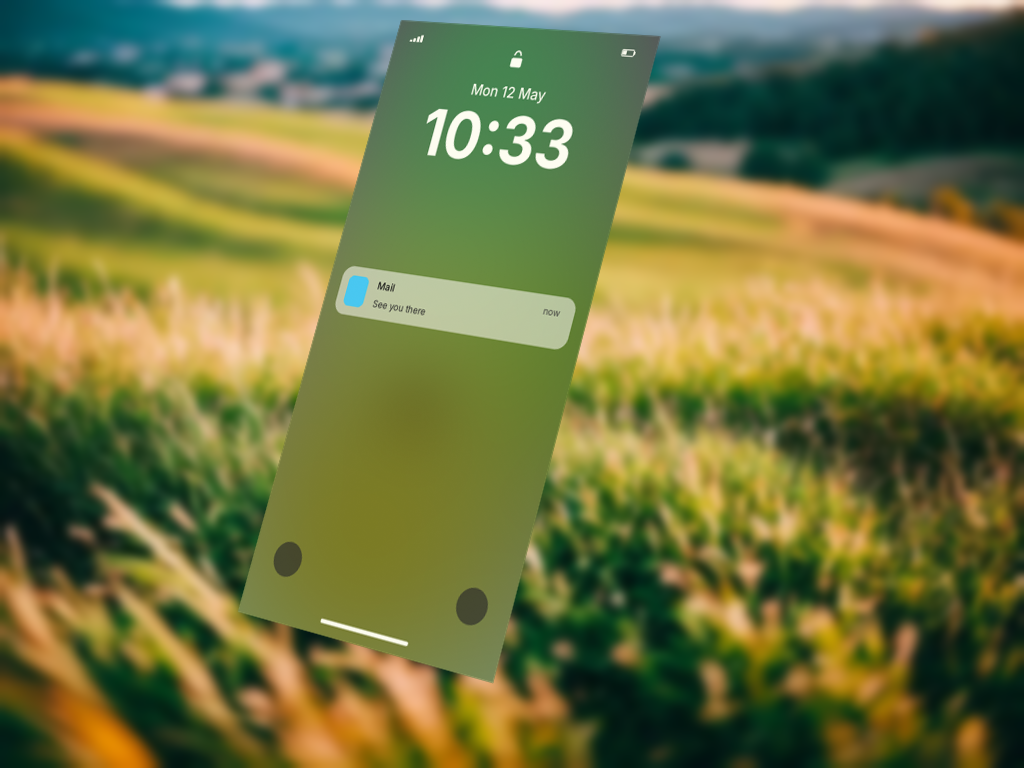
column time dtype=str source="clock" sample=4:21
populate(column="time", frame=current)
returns 10:33
